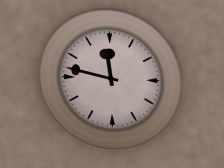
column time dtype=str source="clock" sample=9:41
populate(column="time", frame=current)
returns 11:47
